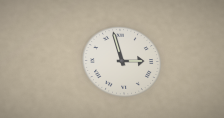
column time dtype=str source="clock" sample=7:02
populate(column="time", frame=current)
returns 2:58
